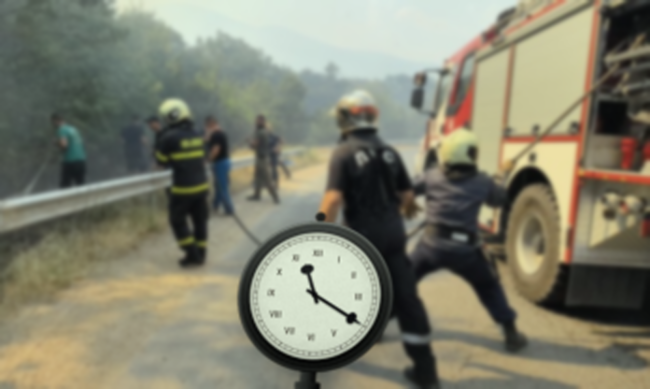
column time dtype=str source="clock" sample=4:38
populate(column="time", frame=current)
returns 11:20
